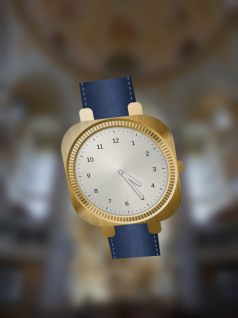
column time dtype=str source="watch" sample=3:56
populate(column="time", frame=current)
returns 4:25
